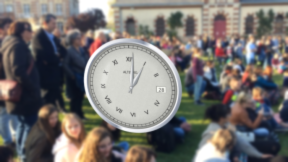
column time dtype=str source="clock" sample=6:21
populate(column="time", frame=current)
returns 1:01
